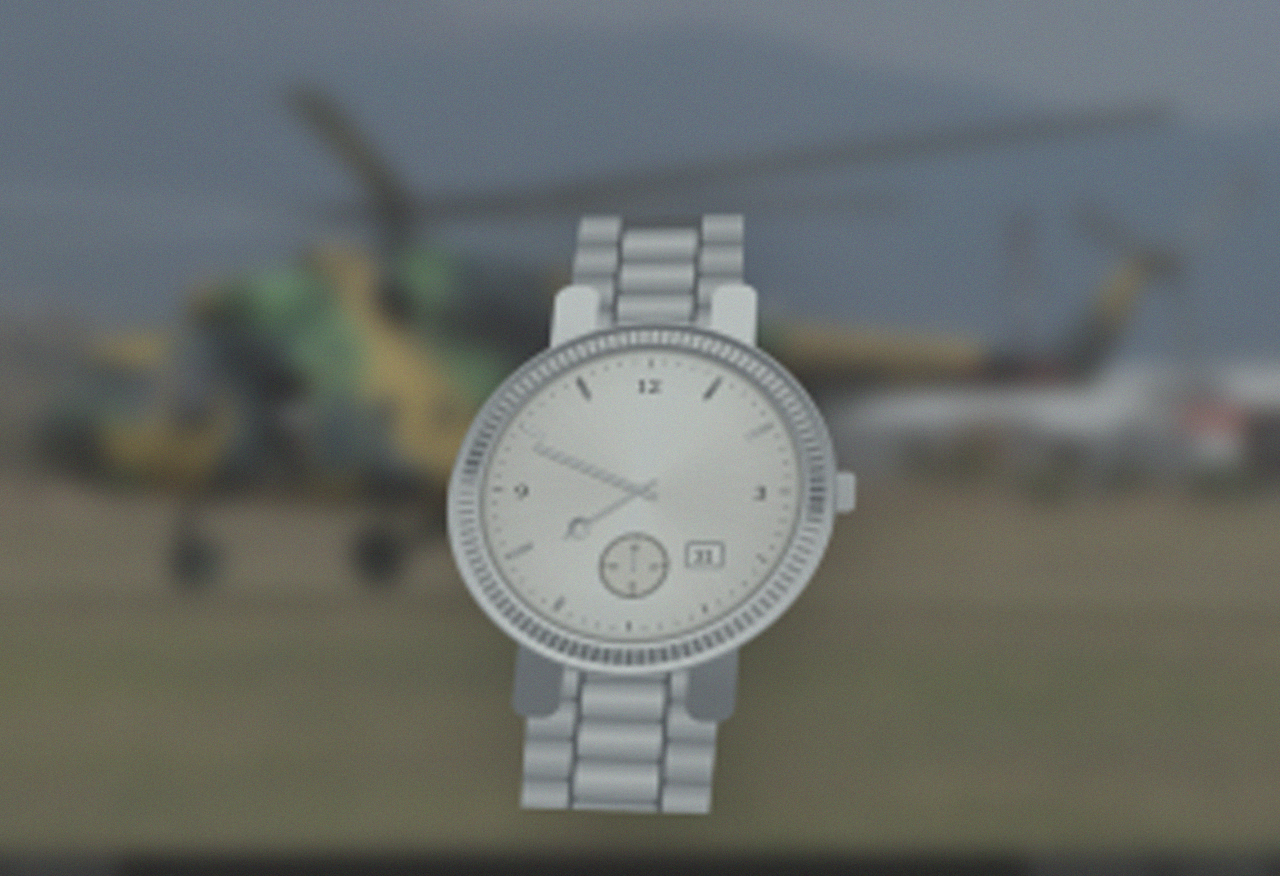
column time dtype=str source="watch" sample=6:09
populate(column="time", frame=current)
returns 7:49
